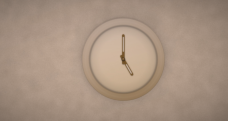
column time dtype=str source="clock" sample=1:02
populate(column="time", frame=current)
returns 5:00
